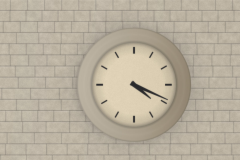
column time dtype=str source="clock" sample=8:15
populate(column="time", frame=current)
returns 4:19
